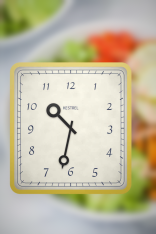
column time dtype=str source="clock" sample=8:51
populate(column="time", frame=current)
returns 10:32
